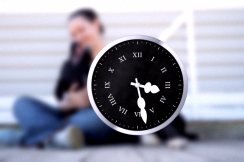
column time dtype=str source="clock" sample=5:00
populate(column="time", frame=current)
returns 3:28
